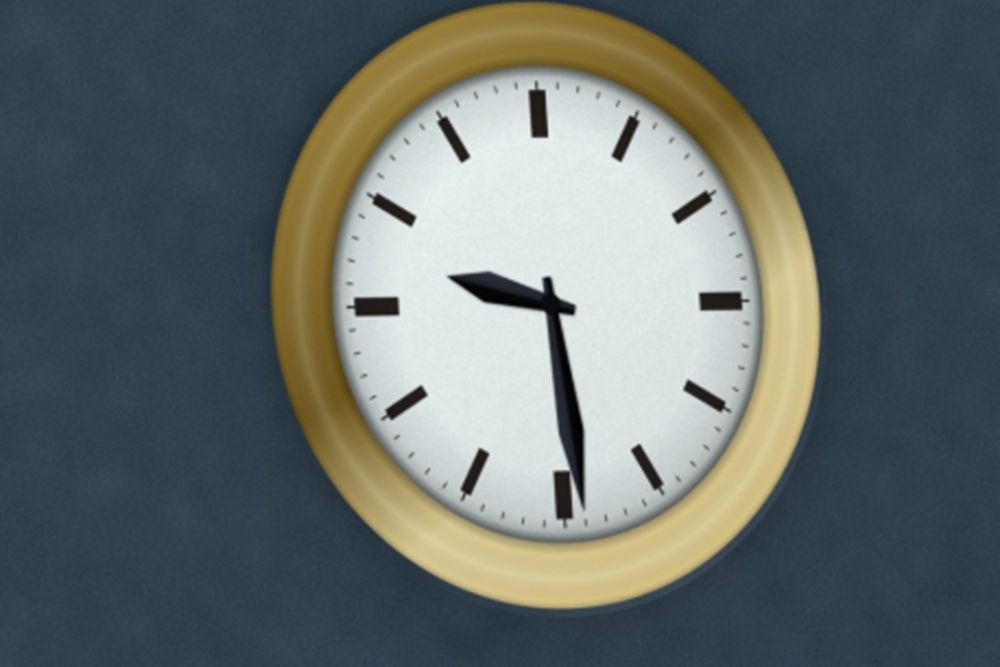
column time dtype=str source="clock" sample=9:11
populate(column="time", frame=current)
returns 9:29
